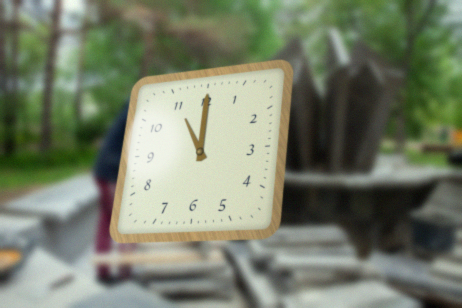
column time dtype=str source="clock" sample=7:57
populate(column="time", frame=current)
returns 11:00
